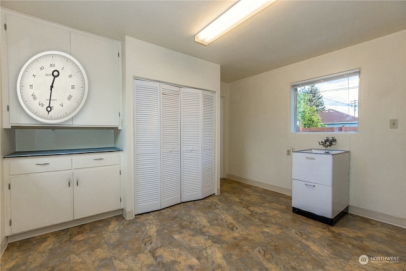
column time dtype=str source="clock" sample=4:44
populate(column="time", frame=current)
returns 12:31
